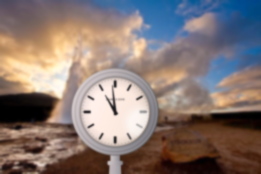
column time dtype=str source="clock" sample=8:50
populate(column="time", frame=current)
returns 10:59
